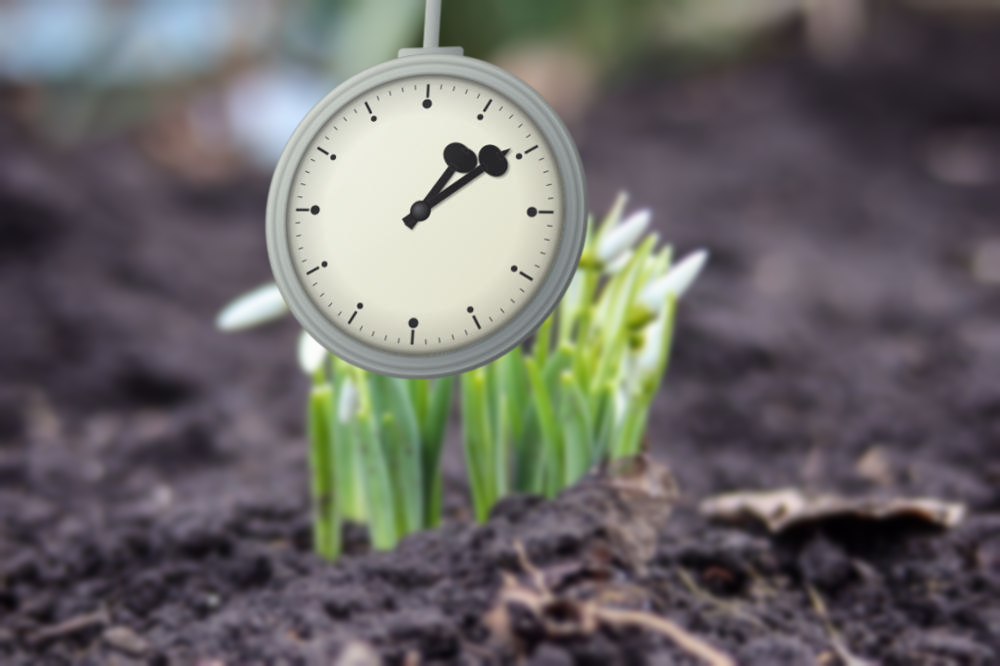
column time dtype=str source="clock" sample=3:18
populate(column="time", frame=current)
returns 1:09
